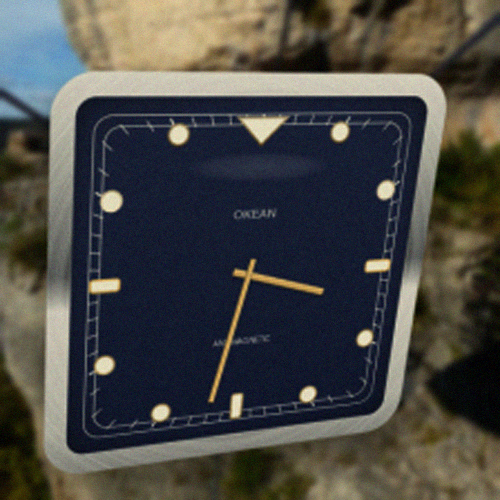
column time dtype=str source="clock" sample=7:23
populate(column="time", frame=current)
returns 3:32
